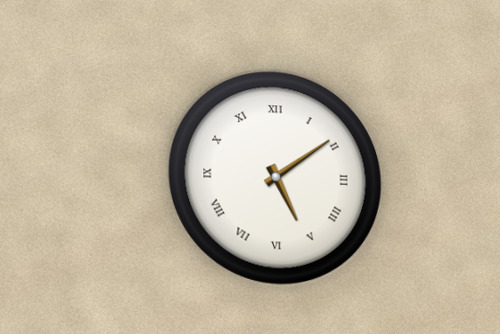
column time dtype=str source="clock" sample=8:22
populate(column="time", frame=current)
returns 5:09
